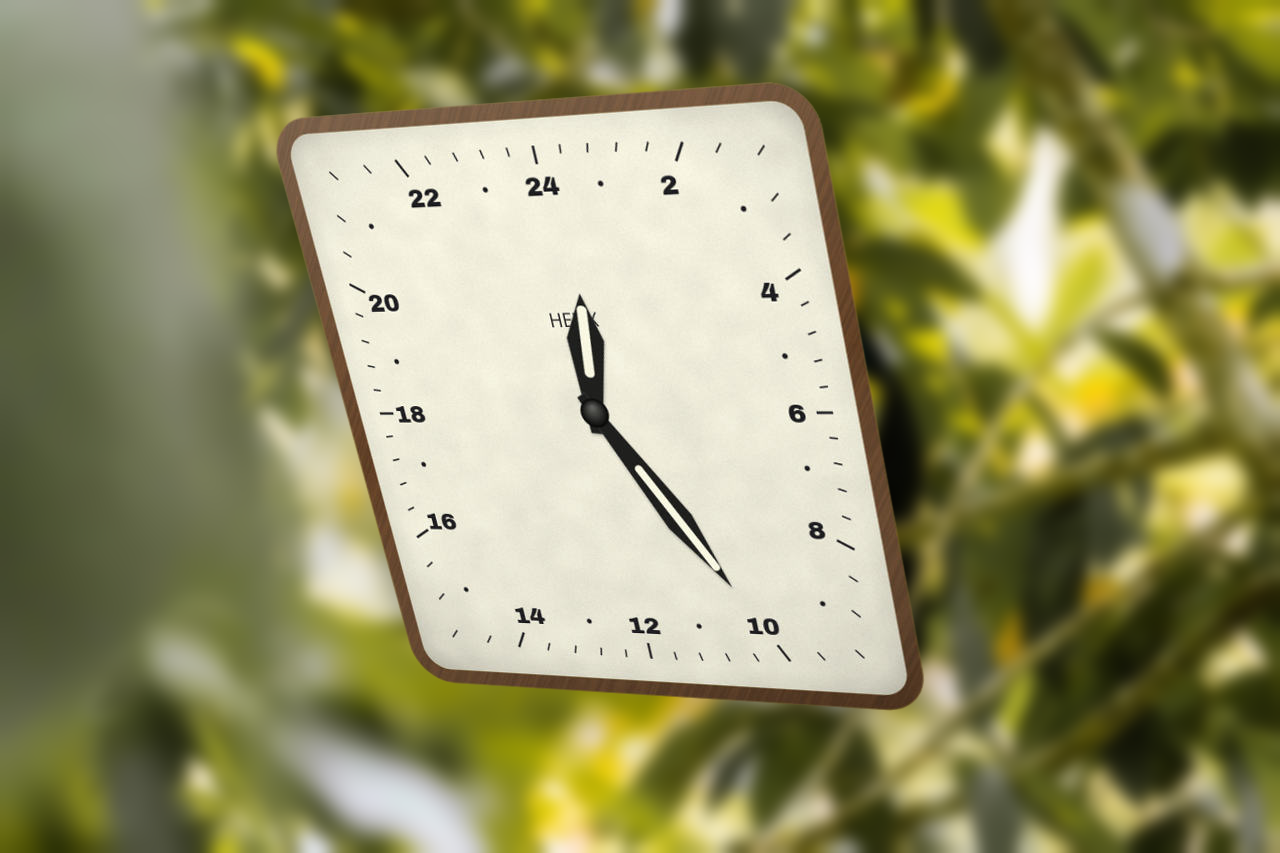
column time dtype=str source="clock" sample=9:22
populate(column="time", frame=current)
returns 0:25
